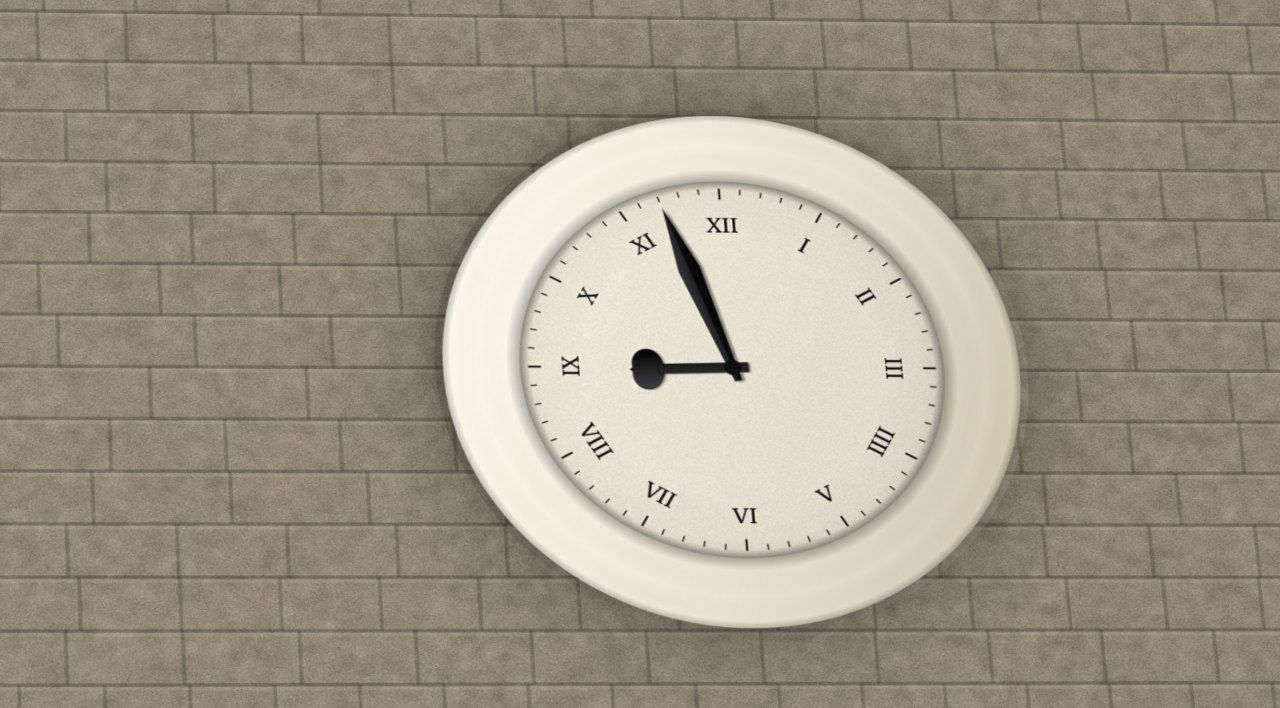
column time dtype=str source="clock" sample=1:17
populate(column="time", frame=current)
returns 8:57
